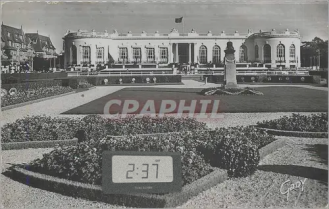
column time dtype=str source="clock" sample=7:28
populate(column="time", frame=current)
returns 2:37
